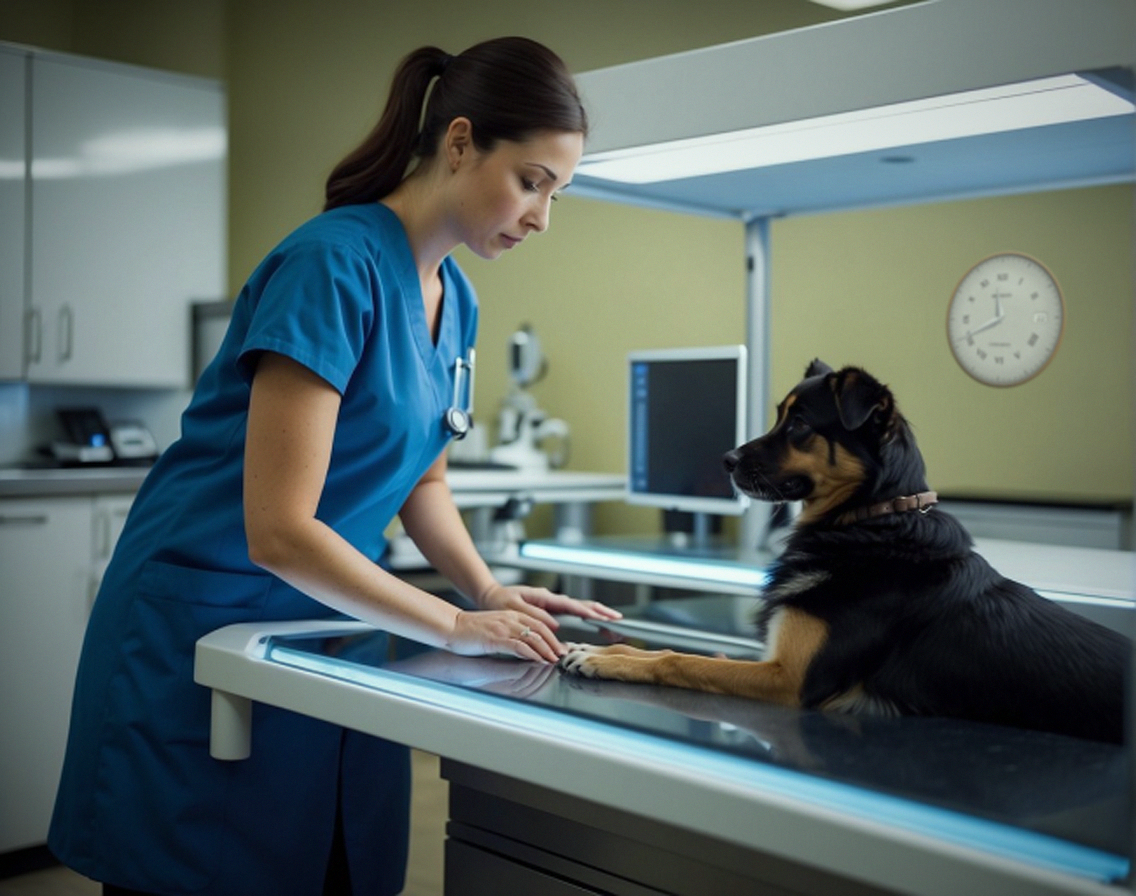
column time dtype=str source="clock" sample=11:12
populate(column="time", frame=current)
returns 11:41
